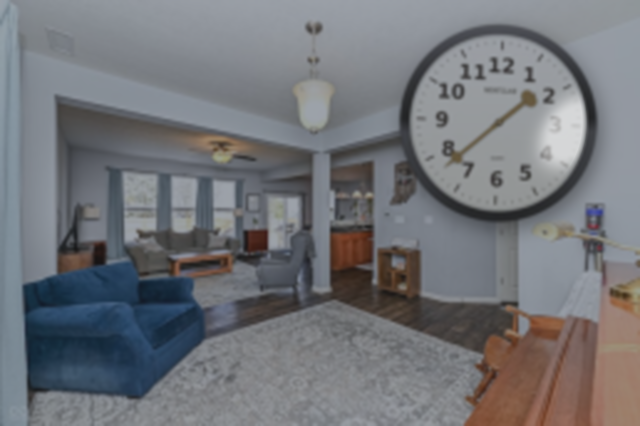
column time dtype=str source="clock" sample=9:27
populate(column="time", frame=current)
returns 1:38
